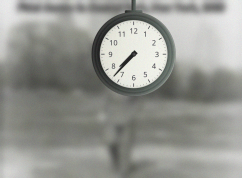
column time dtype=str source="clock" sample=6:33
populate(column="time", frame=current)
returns 7:37
